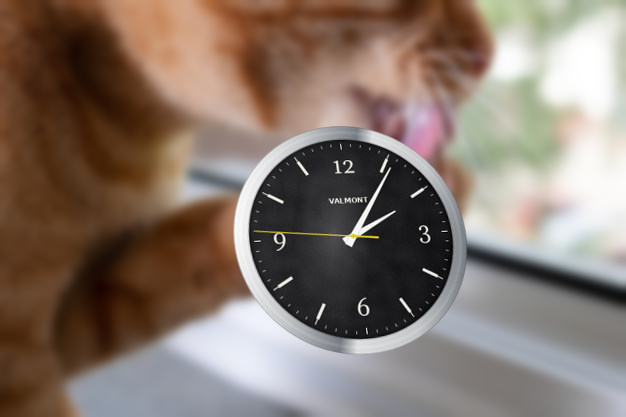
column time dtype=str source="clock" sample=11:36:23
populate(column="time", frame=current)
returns 2:05:46
